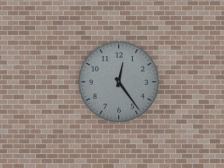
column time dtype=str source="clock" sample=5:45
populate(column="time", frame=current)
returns 12:24
